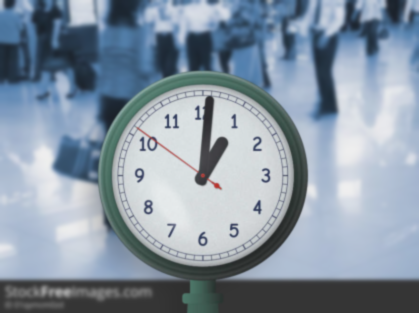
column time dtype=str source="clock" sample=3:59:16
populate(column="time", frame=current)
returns 1:00:51
